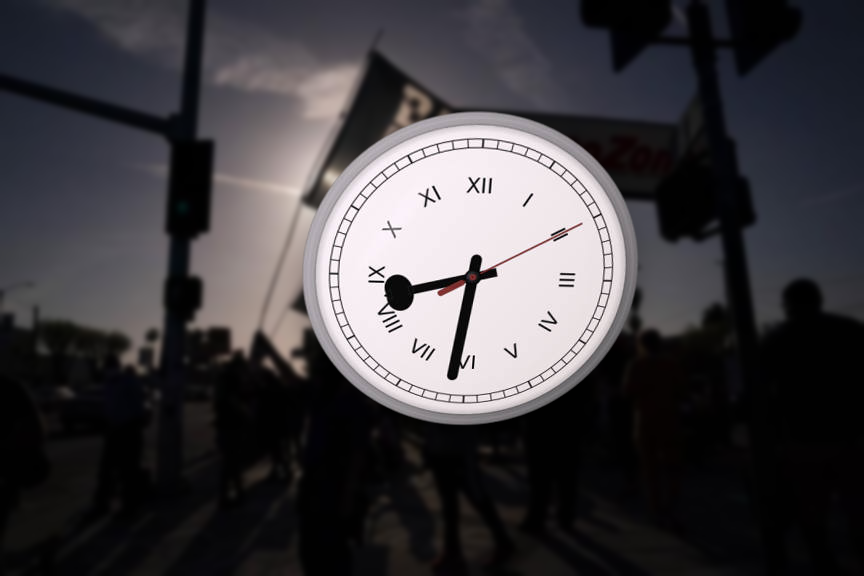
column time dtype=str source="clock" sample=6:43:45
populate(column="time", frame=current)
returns 8:31:10
